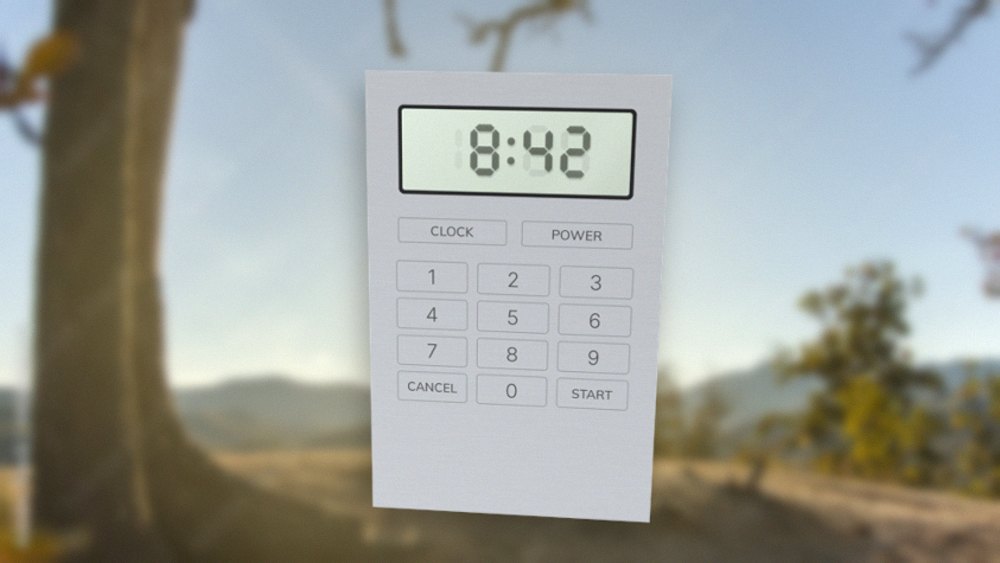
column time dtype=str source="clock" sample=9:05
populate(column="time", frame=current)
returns 8:42
